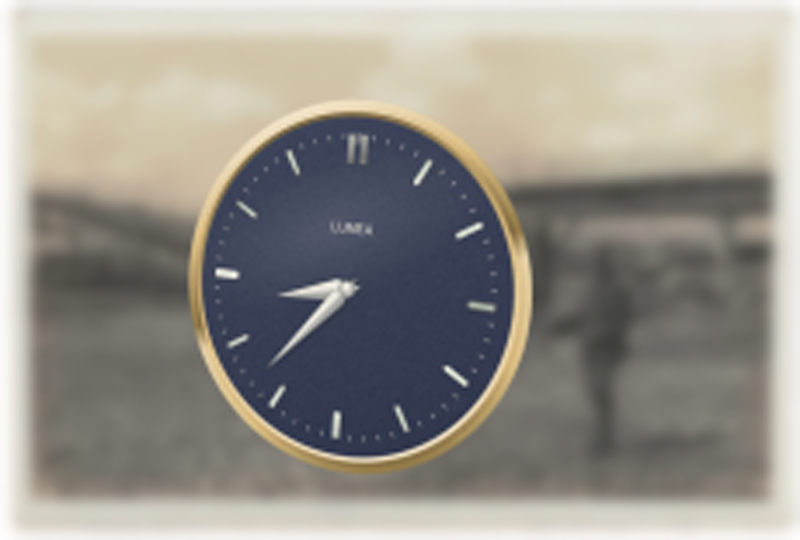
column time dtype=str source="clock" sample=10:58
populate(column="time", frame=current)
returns 8:37
